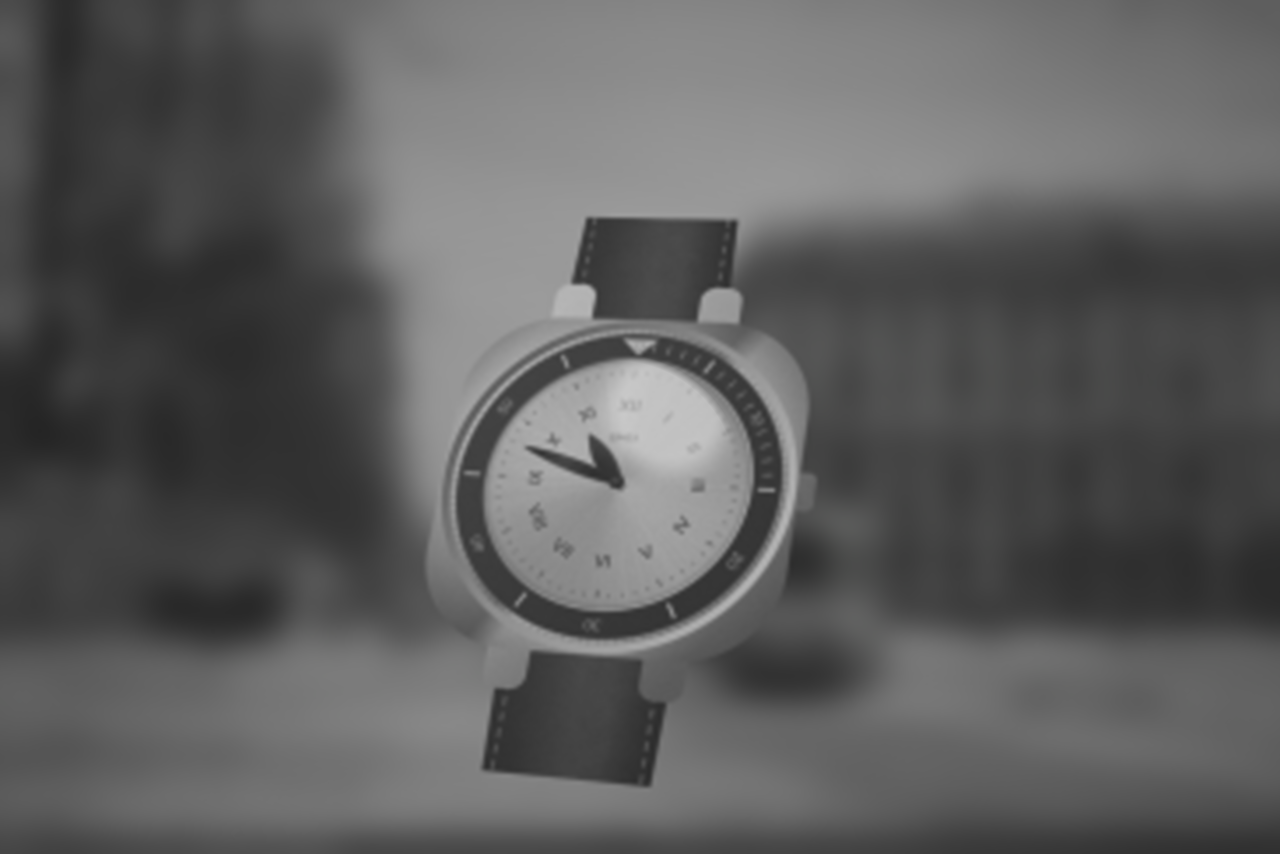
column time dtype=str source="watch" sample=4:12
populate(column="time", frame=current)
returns 10:48
